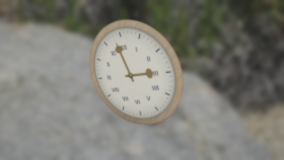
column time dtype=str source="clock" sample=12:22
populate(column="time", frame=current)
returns 2:58
